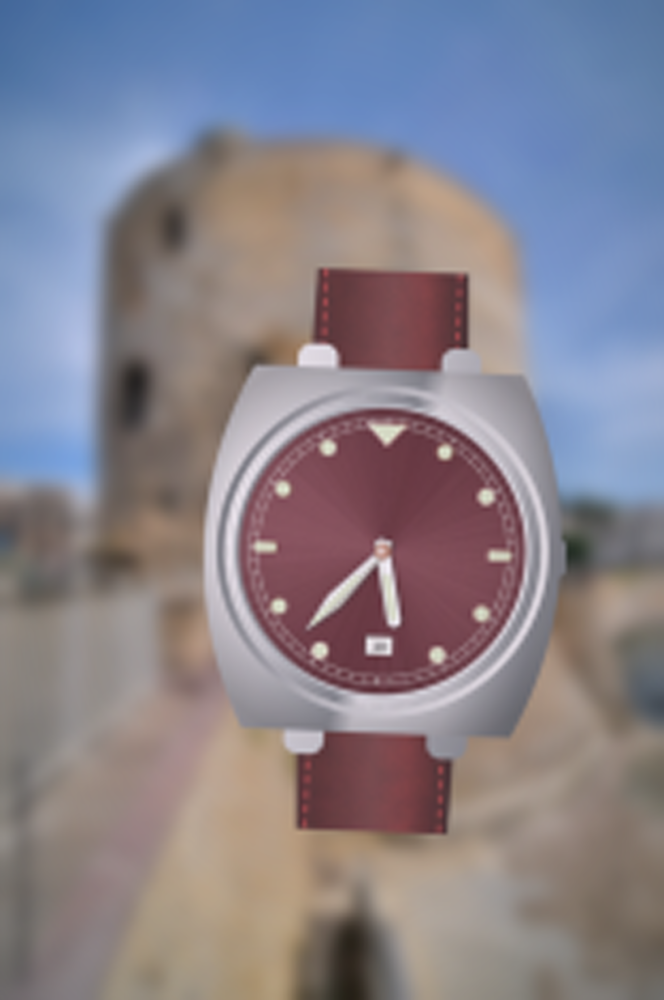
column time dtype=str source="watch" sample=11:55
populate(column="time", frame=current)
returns 5:37
